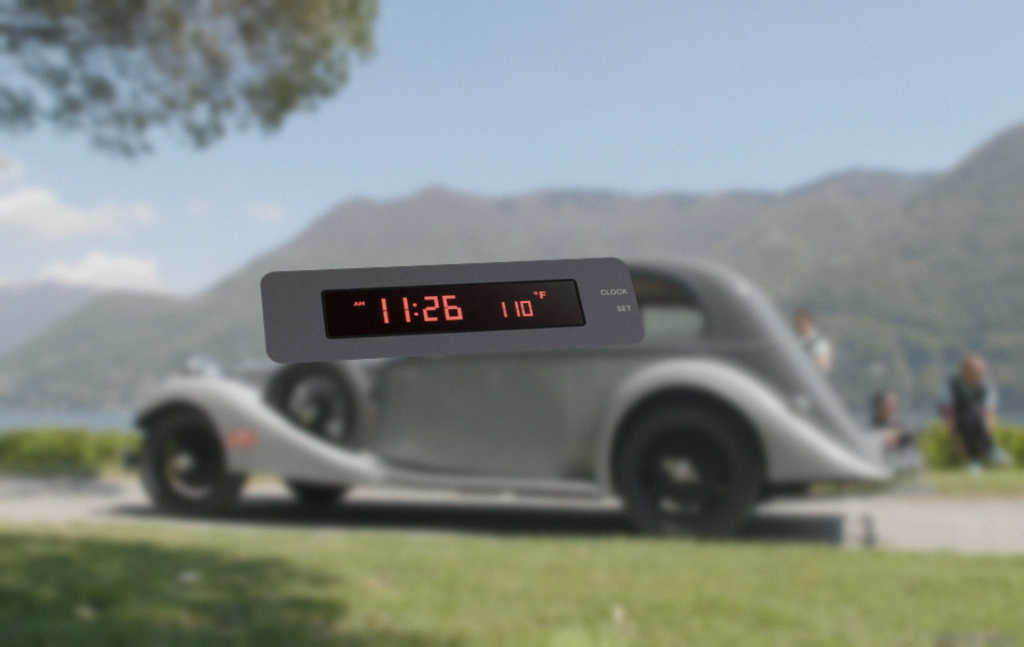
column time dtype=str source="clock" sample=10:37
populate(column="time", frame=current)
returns 11:26
